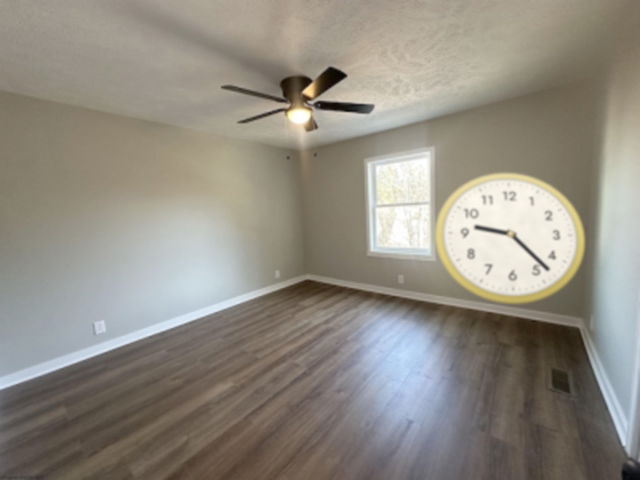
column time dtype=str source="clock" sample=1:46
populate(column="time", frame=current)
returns 9:23
